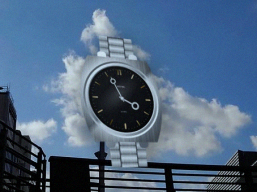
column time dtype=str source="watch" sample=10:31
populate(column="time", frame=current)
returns 3:56
